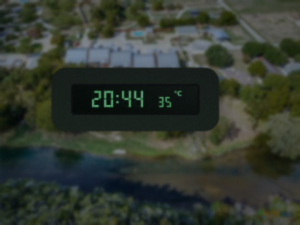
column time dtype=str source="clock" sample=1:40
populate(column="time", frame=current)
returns 20:44
